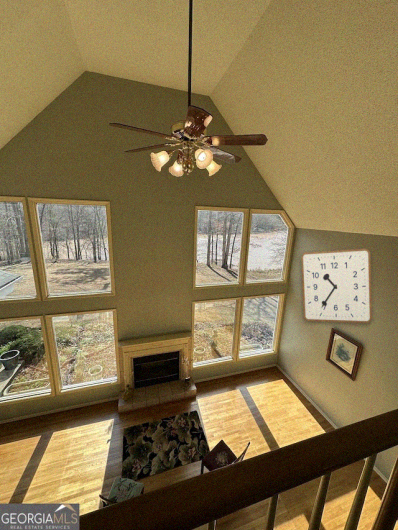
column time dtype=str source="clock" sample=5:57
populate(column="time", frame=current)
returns 10:36
